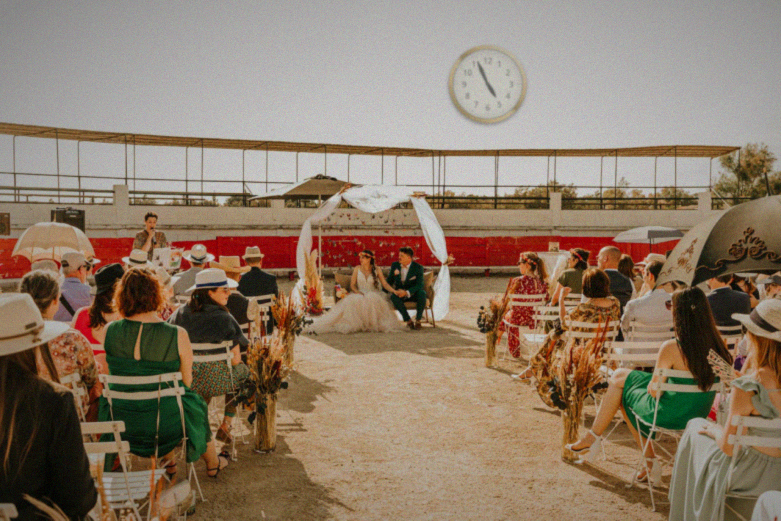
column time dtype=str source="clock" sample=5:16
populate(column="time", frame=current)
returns 4:56
